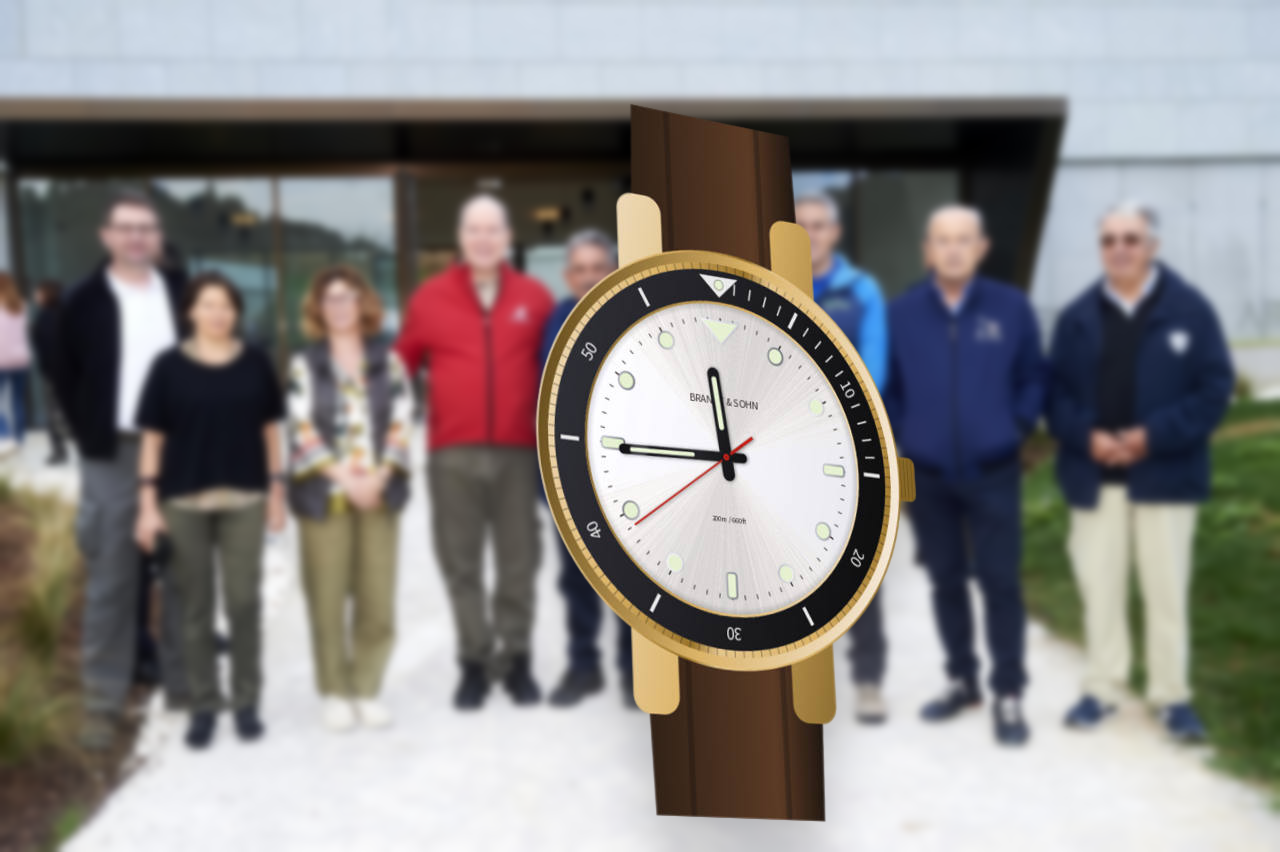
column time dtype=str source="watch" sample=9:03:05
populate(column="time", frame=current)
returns 11:44:39
